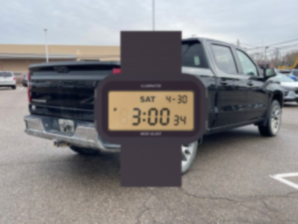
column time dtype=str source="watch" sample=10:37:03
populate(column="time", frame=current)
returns 3:00:34
